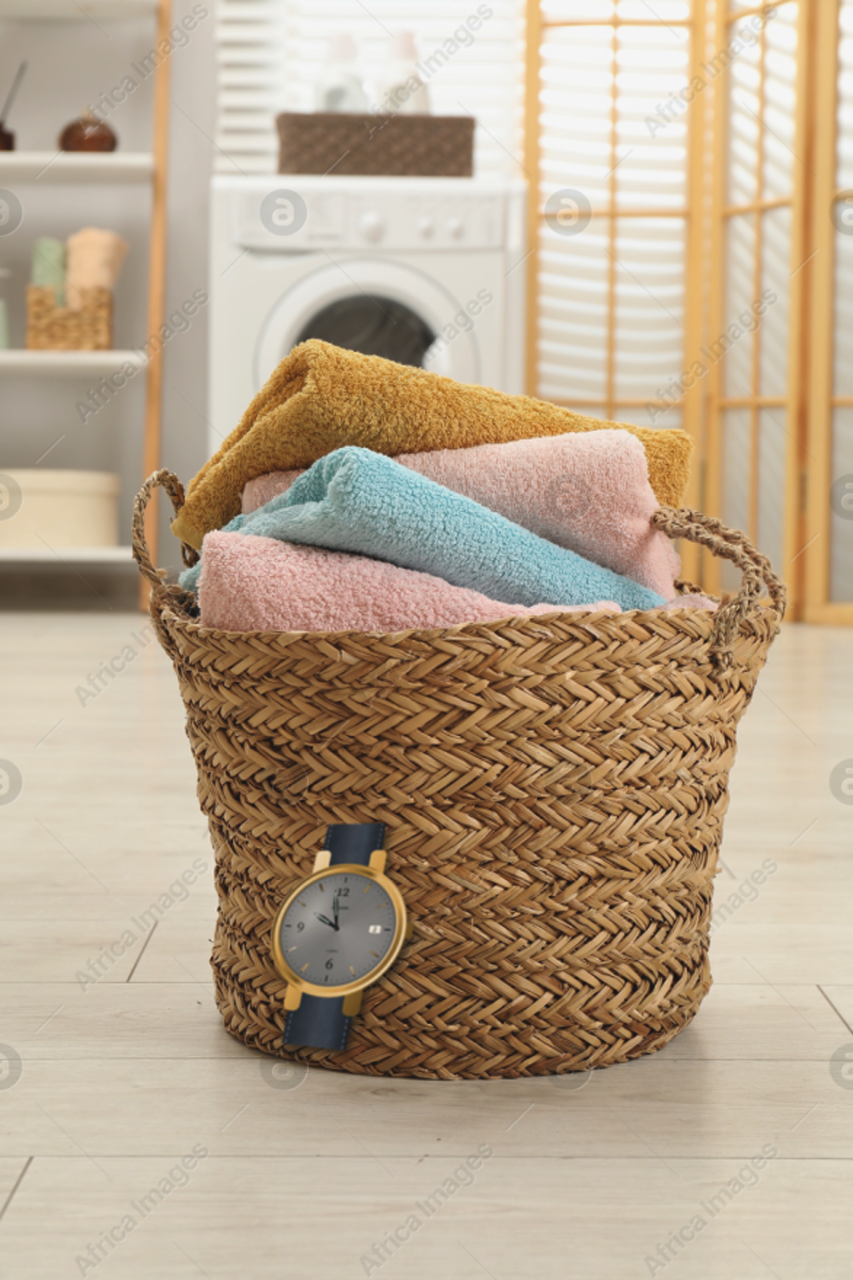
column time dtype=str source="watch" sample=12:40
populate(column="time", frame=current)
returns 9:58
